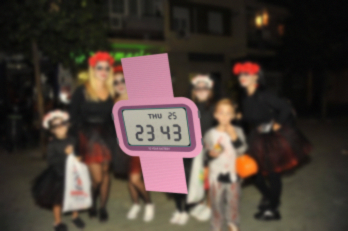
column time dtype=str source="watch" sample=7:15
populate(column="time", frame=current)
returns 23:43
